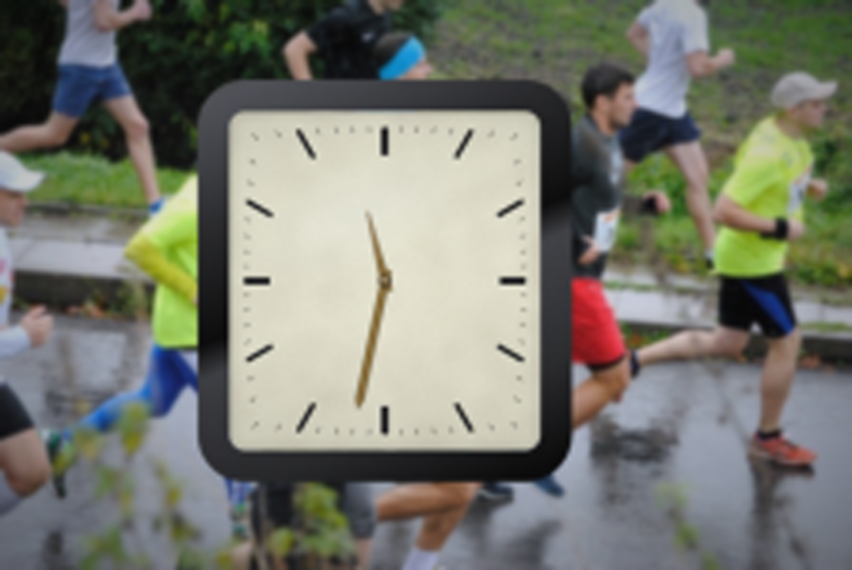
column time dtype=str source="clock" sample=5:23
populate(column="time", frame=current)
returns 11:32
